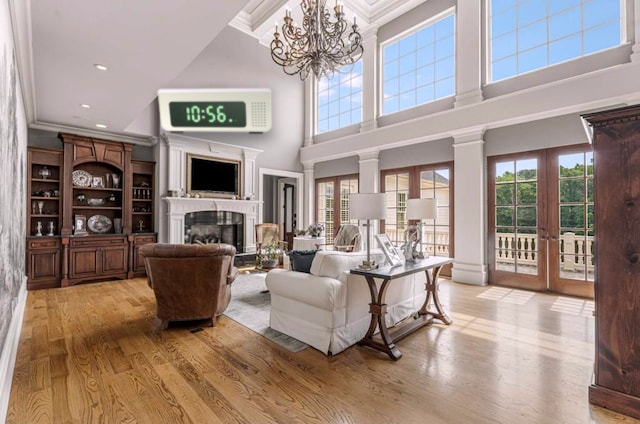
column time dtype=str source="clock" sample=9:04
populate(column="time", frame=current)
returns 10:56
